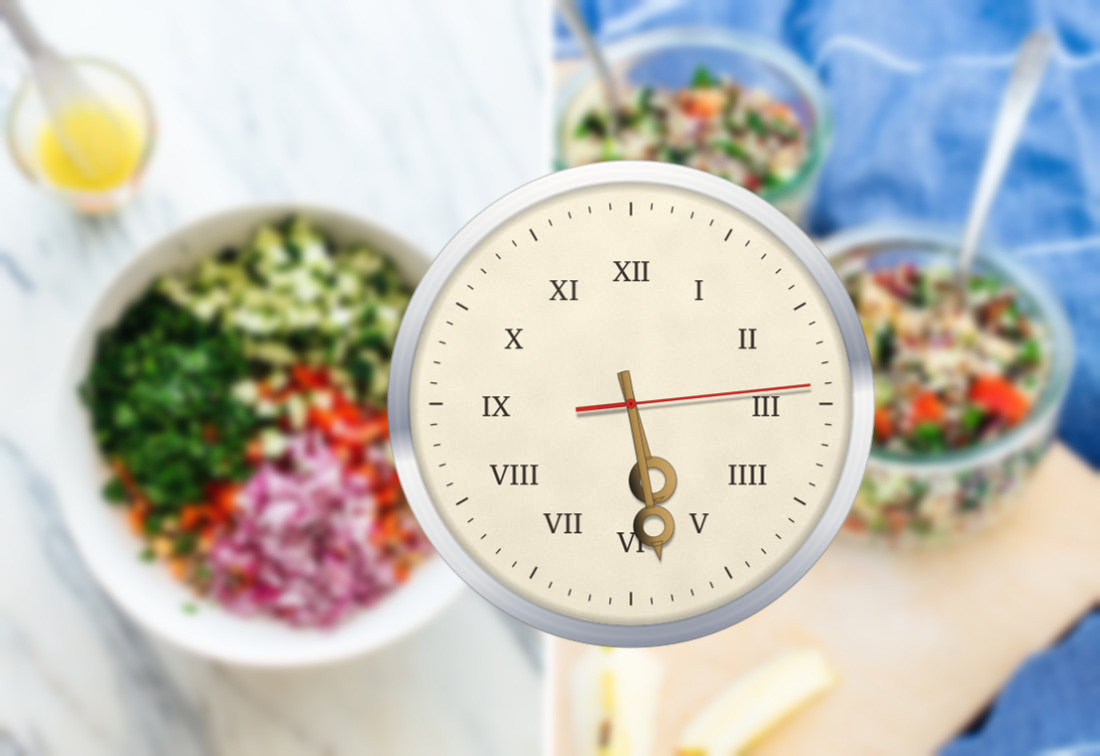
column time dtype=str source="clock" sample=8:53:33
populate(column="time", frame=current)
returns 5:28:14
